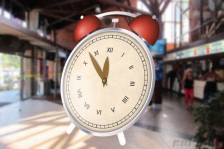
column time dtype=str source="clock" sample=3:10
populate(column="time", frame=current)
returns 11:53
